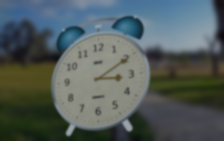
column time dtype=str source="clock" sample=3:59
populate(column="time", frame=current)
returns 3:10
